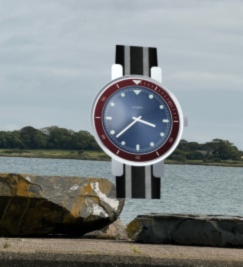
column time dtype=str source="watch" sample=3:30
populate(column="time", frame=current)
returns 3:38
